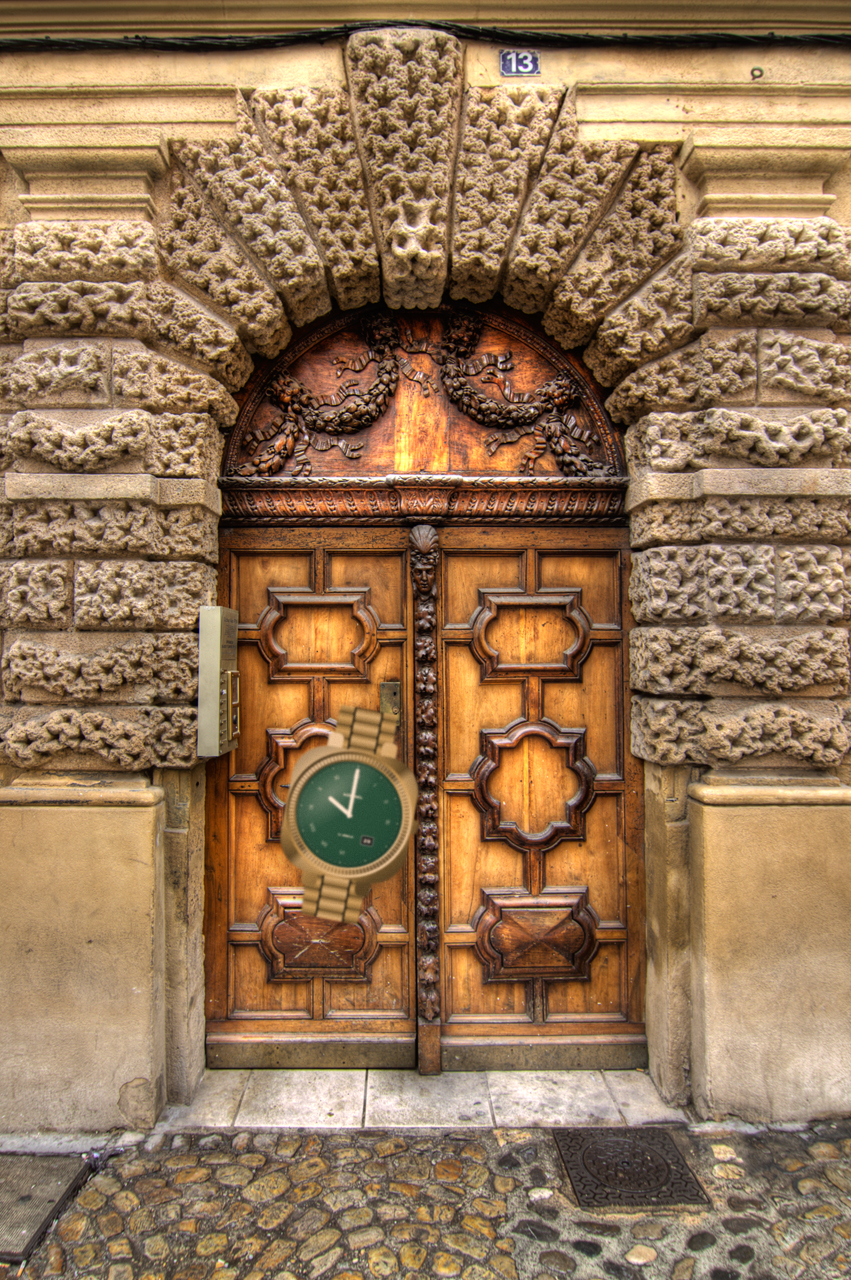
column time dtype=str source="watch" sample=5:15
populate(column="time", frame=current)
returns 10:00
